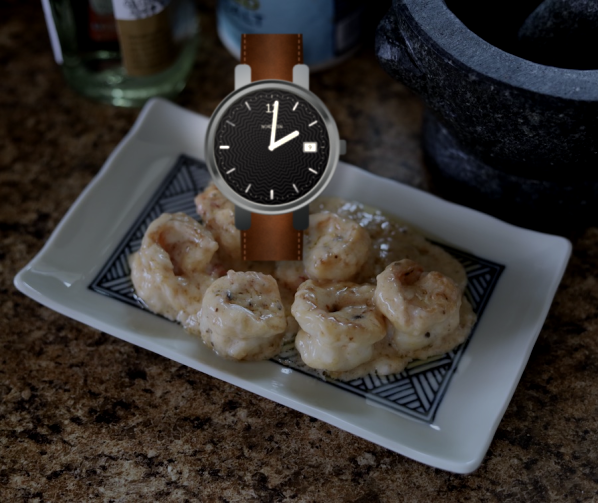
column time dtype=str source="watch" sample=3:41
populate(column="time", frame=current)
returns 2:01
